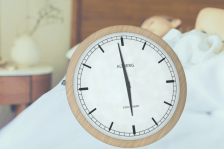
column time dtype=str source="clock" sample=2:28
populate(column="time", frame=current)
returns 5:59
